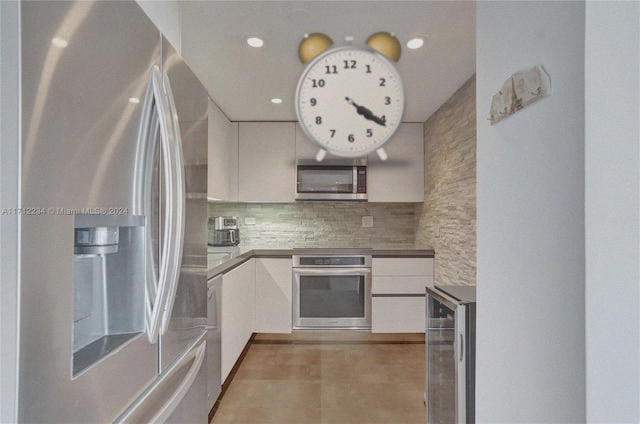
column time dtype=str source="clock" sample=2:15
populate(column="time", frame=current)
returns 4:21
